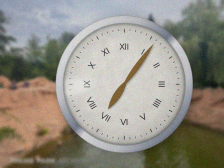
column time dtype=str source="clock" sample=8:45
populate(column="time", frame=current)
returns 7:06
